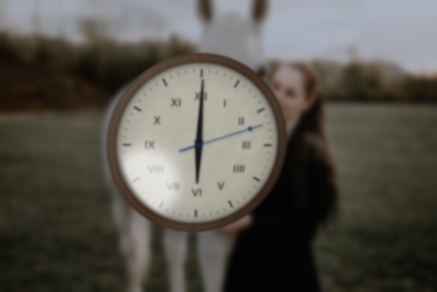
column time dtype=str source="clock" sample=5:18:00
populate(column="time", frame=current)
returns 6:00:12
